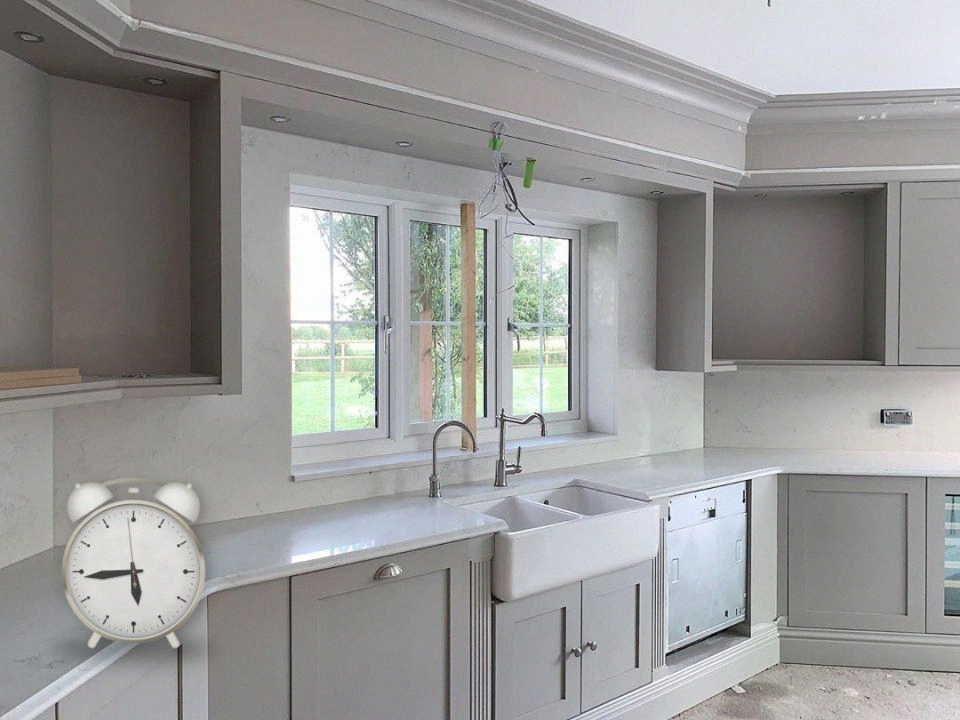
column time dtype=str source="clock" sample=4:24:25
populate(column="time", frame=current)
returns 5:43:59
